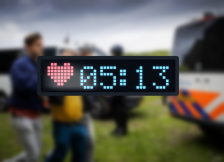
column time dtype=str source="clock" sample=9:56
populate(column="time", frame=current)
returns 5:13
